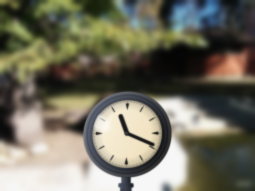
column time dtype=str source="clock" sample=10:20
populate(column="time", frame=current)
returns 11:19
